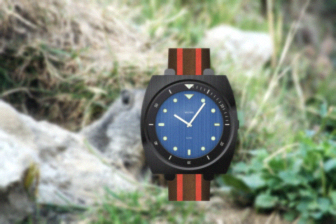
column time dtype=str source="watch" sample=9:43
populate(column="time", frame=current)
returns 10:06
